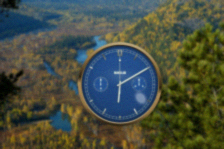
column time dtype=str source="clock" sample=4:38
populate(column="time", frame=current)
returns 6:10
